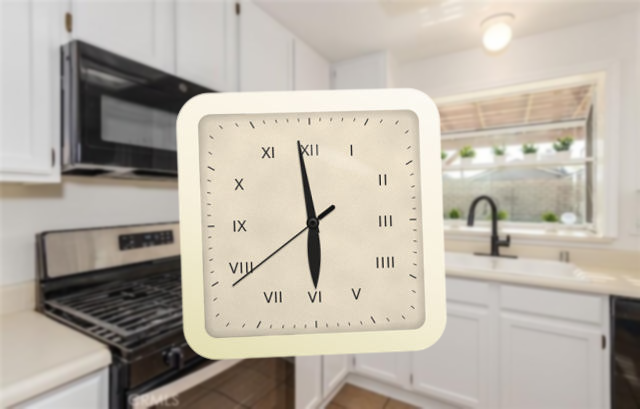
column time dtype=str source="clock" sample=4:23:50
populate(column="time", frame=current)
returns 5:58:39
